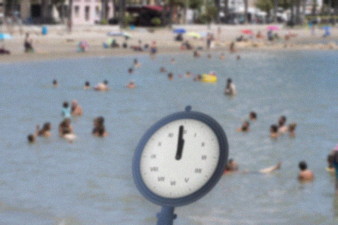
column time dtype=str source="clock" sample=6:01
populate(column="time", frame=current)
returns 11:59
